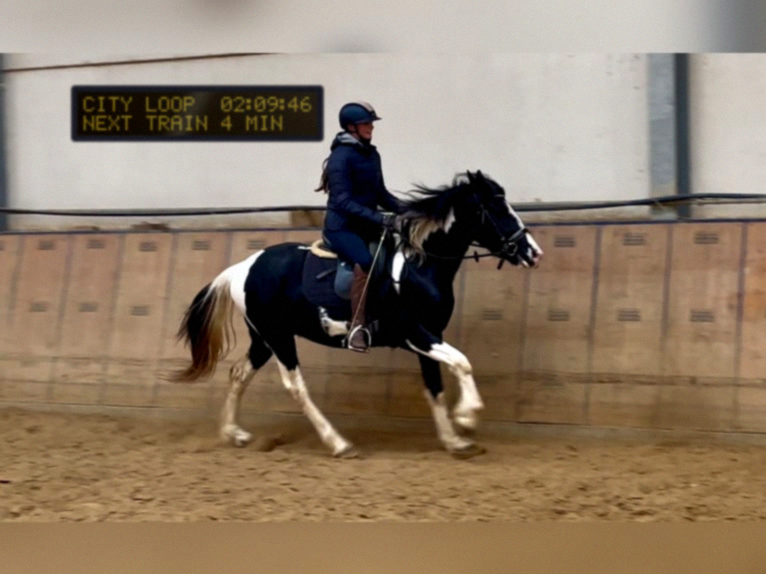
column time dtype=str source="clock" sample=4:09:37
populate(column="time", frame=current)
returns 2:09:46
